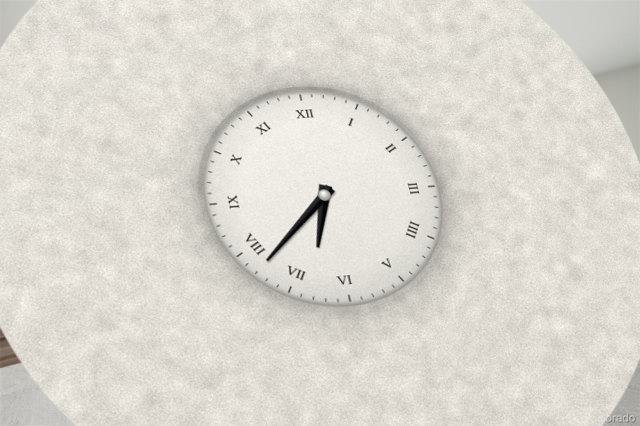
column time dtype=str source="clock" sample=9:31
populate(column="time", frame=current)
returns 6:38
